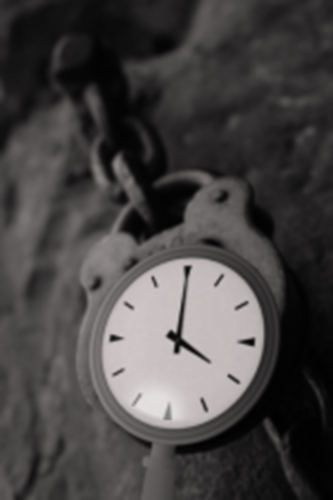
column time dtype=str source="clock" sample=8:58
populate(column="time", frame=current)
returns 4:00
